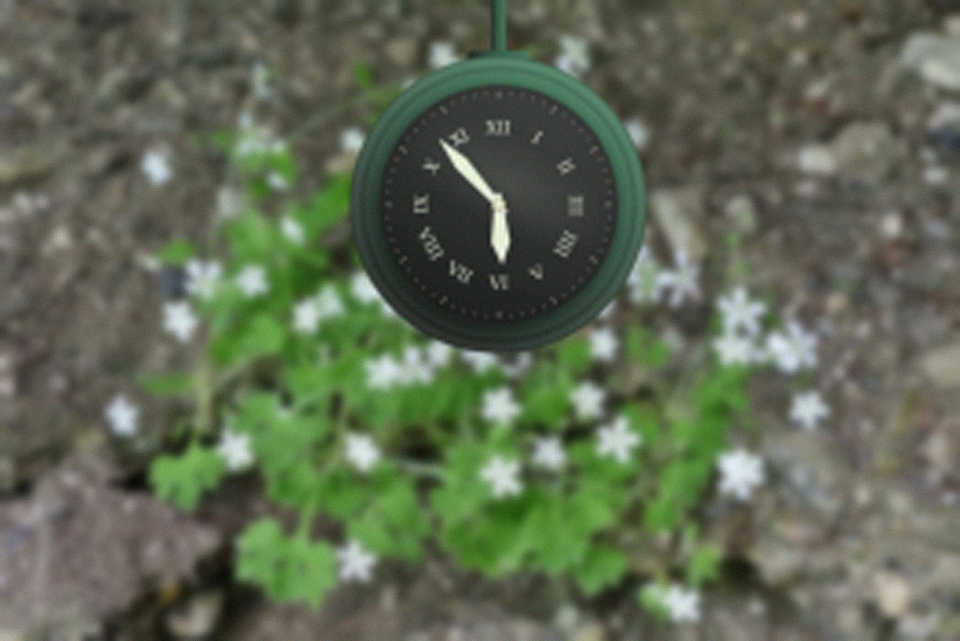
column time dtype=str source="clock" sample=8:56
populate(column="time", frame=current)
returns 5:53
